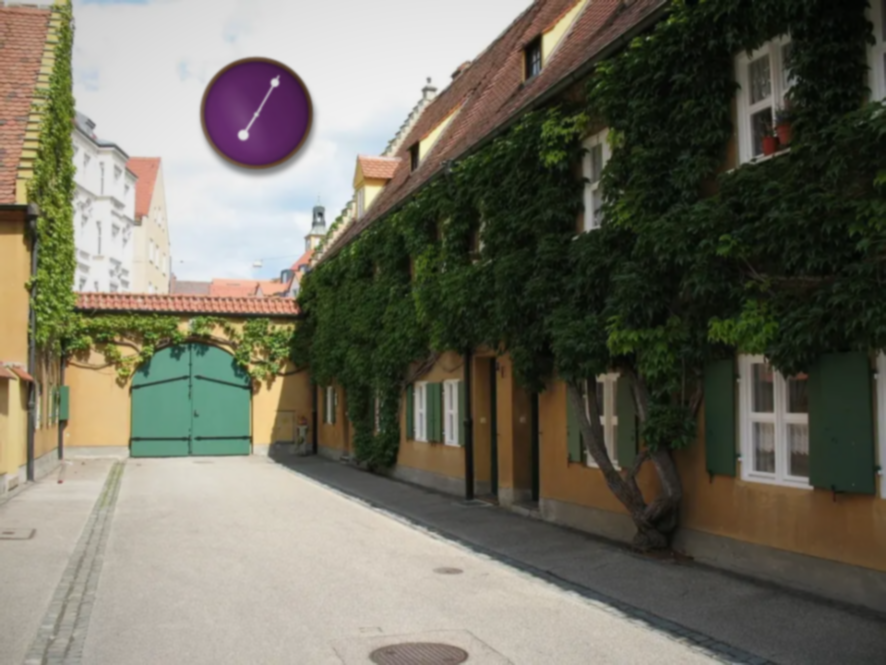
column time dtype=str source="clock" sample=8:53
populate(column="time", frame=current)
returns 7:05
